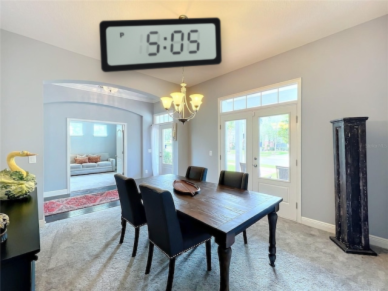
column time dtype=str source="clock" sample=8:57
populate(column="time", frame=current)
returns 5:05
